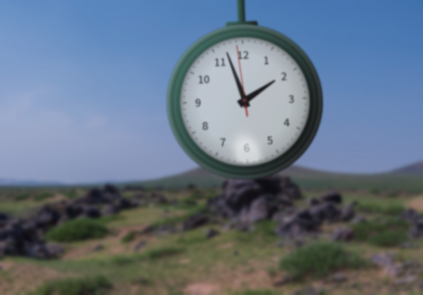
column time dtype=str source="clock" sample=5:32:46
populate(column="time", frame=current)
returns 1:56:59
